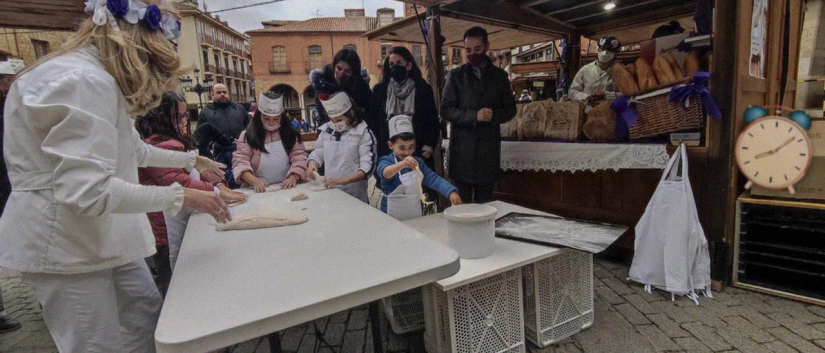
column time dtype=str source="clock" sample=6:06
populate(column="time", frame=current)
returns 8:08
